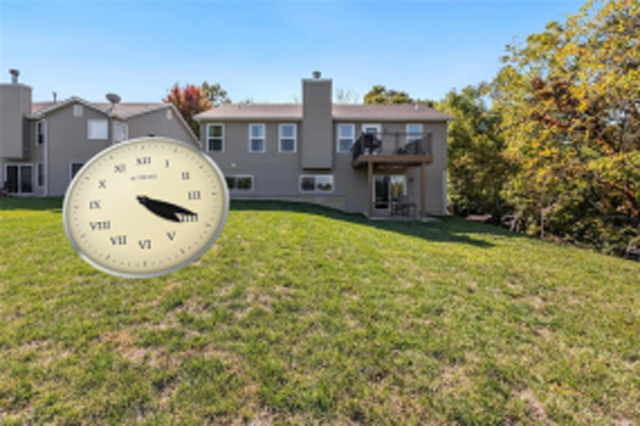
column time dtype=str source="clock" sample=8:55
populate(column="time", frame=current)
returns 4:19
